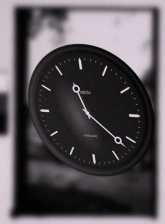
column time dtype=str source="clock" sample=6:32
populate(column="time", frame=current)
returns 11:22
